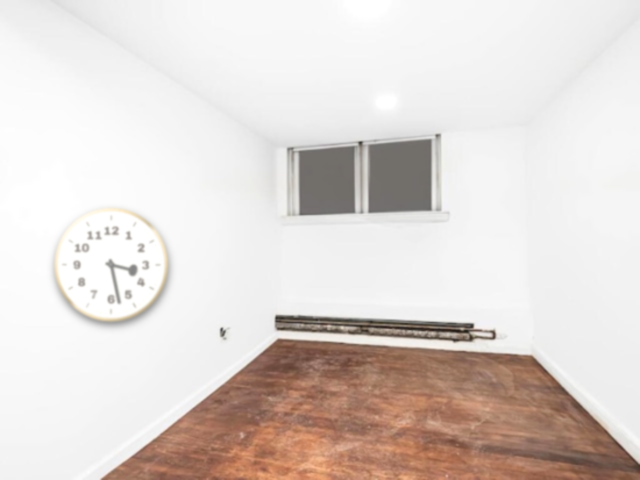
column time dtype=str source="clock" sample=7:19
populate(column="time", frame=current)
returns 3:28
